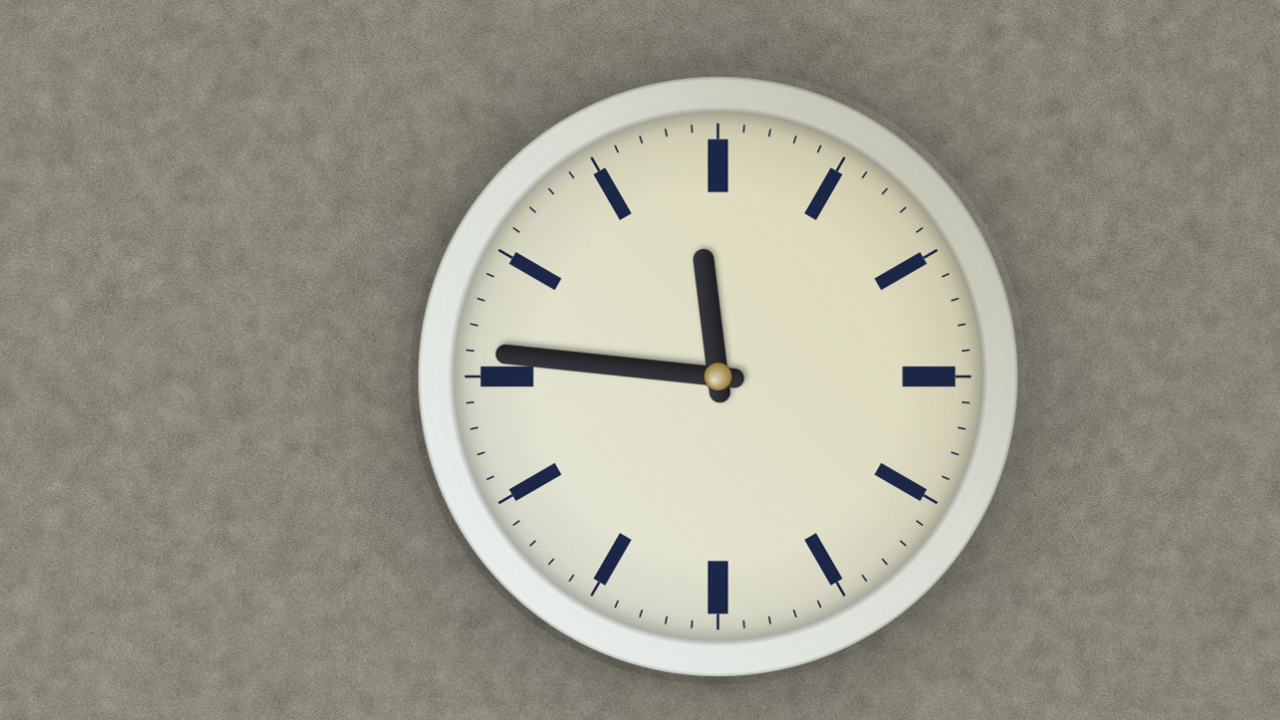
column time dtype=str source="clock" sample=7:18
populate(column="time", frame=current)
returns 11:46
